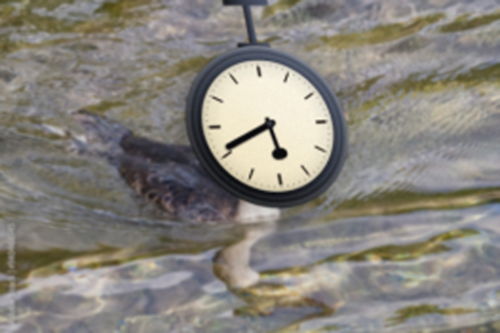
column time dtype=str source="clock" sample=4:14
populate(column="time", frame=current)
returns 5:41
